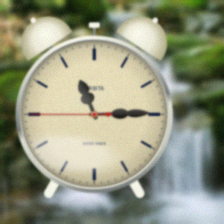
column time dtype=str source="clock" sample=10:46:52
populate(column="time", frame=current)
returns 11:14:45
